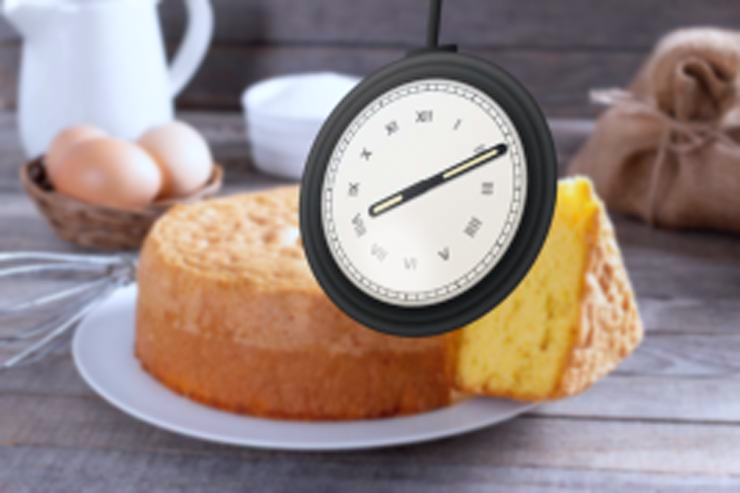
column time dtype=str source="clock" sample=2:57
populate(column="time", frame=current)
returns 8:11
